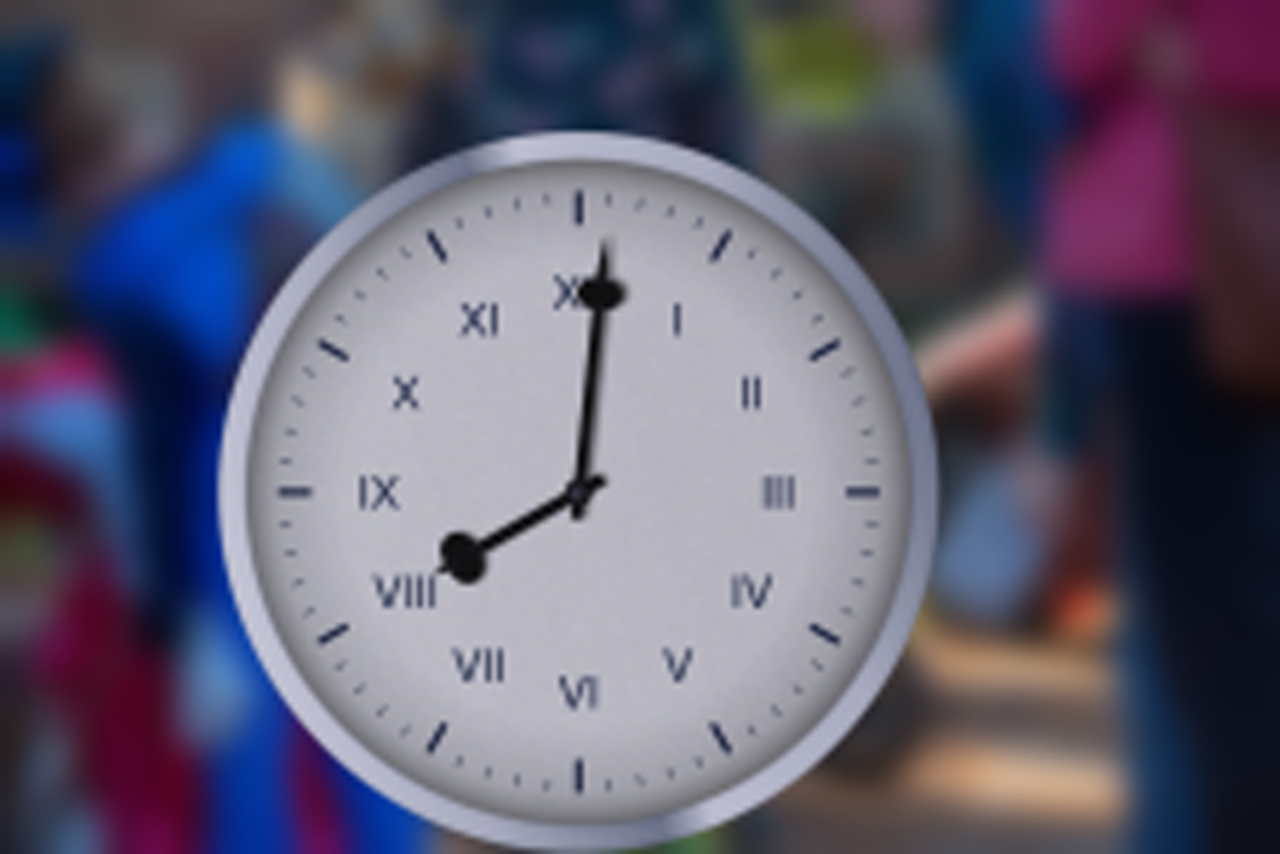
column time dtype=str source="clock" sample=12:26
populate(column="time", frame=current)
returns 8:01
